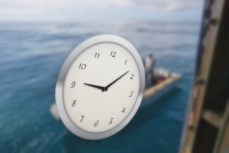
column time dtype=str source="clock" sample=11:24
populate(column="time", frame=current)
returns 9:08
